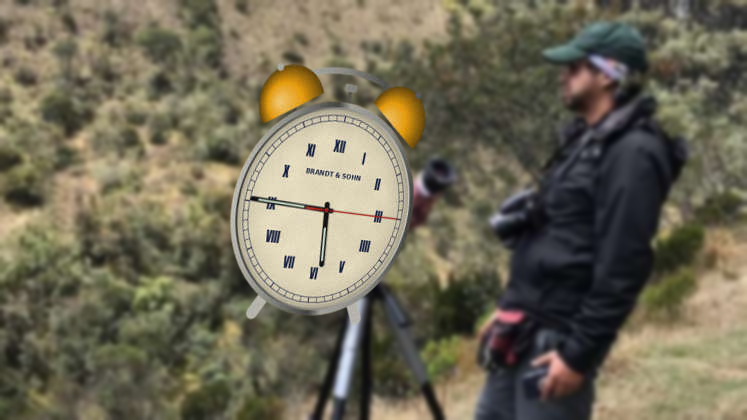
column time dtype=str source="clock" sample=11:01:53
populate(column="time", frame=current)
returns 5:45:15
